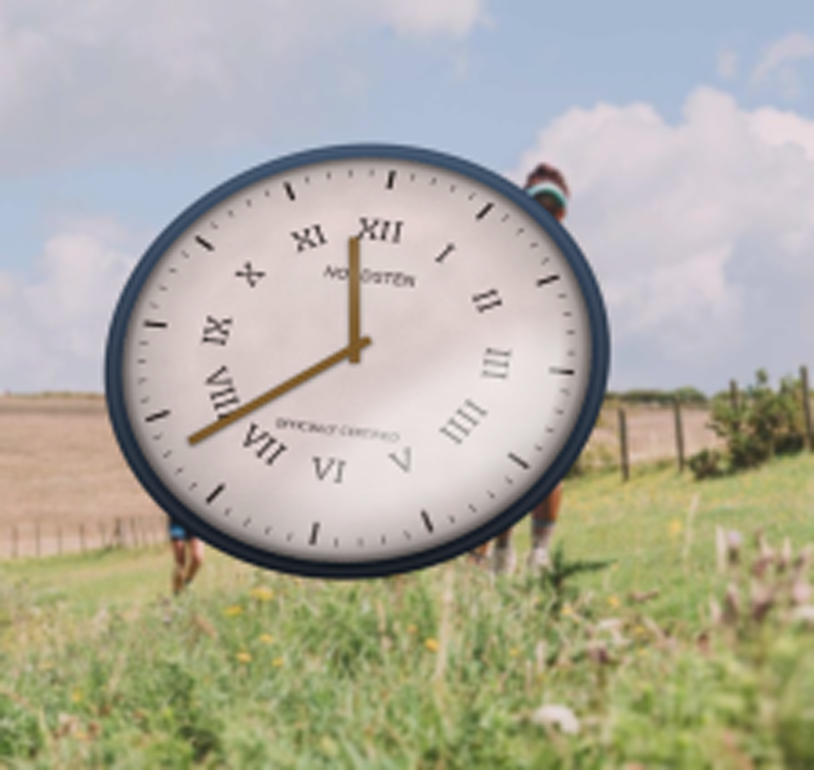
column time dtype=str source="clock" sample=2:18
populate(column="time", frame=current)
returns 11:38
